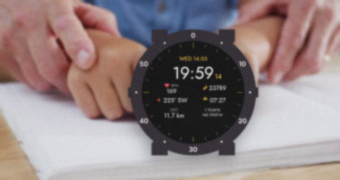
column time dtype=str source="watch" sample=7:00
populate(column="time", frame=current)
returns 19:59
